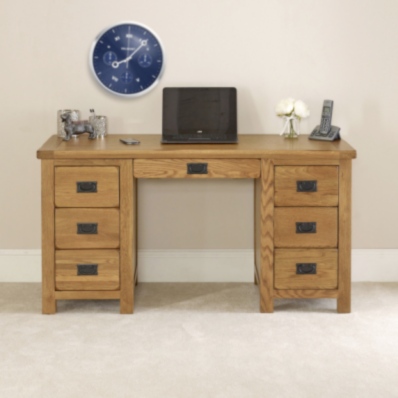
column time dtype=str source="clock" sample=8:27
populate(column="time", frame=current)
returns 8:07
